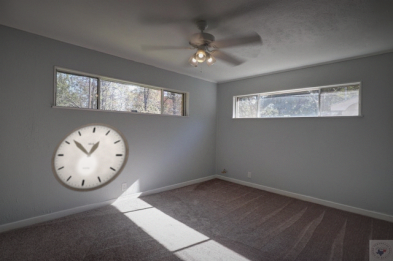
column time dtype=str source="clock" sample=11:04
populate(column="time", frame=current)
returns 12:52
